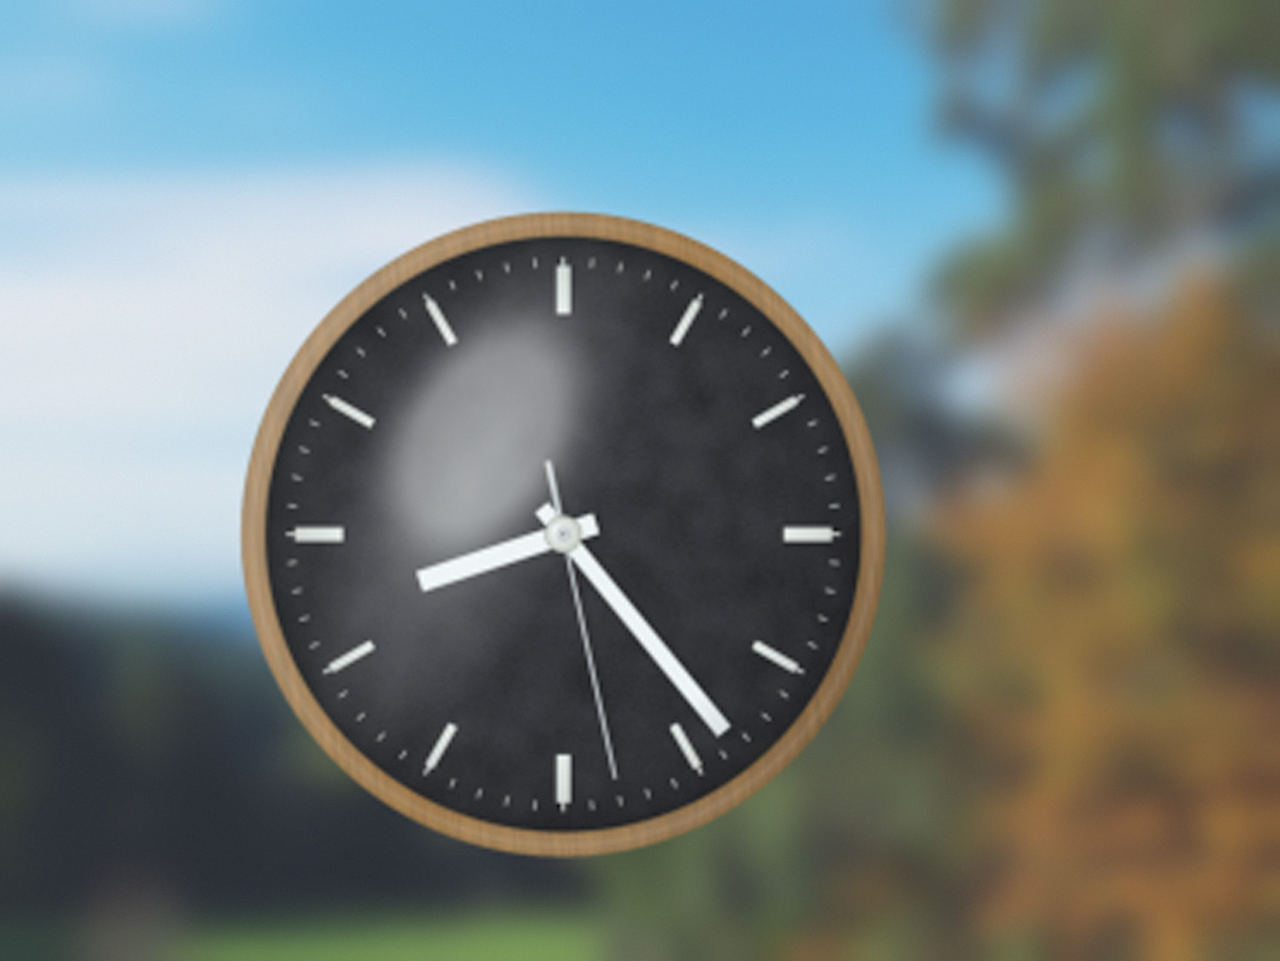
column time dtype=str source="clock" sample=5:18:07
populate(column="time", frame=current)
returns 8:23:28
